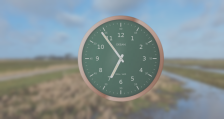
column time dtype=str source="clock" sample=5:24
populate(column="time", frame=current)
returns 6:54
